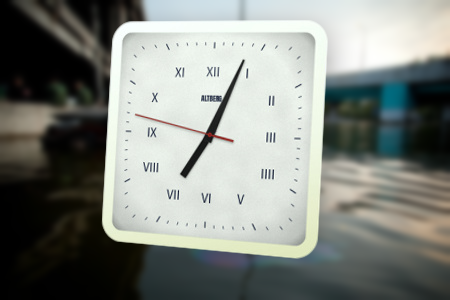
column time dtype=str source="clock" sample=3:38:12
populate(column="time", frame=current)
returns 7:03:47
